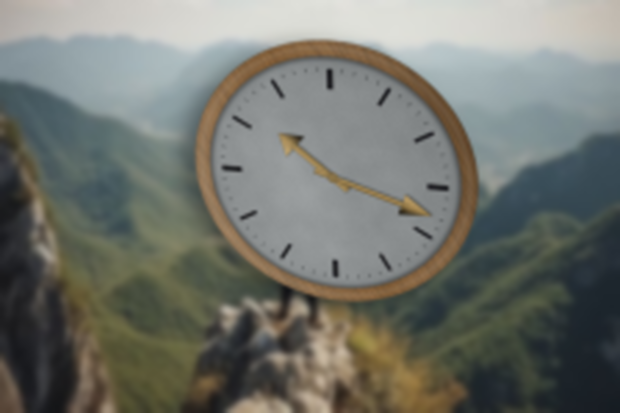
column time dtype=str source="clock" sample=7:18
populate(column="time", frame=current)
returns 10:18
